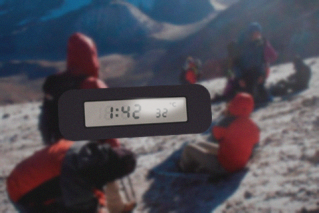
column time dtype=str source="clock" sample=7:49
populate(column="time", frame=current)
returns 1:42
